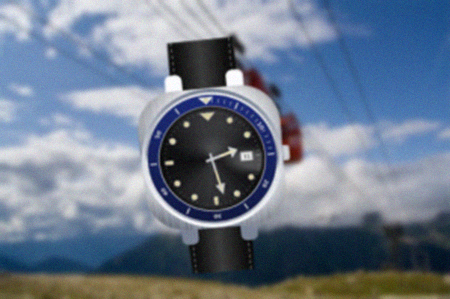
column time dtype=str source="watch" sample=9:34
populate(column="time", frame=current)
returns 2:28
